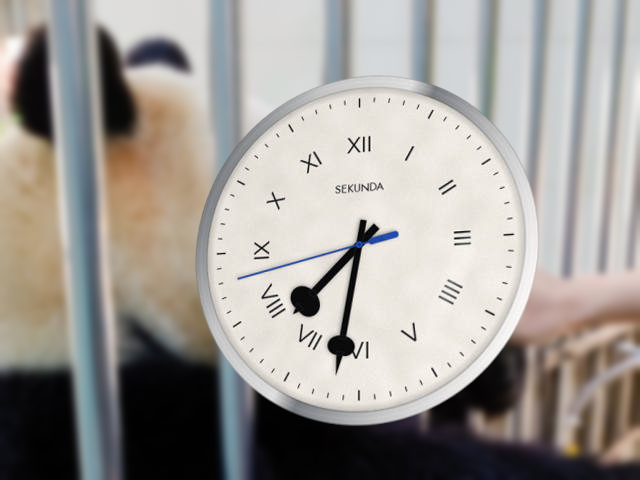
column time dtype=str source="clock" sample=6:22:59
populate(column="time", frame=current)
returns 7:31:43
